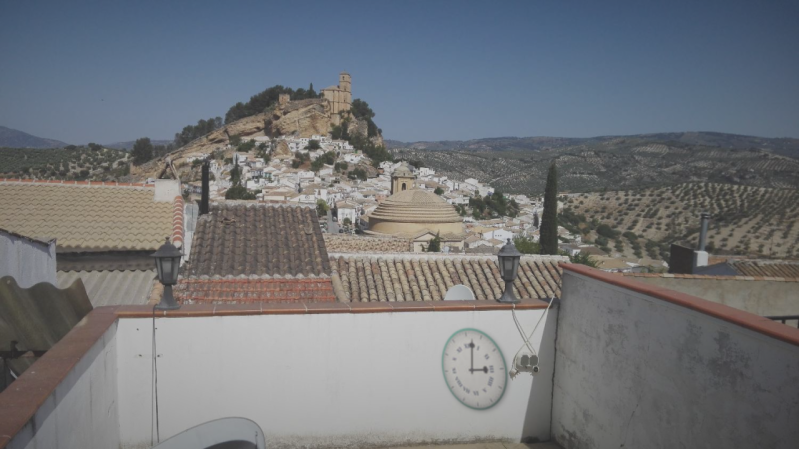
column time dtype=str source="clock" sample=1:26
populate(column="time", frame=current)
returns 3:02
